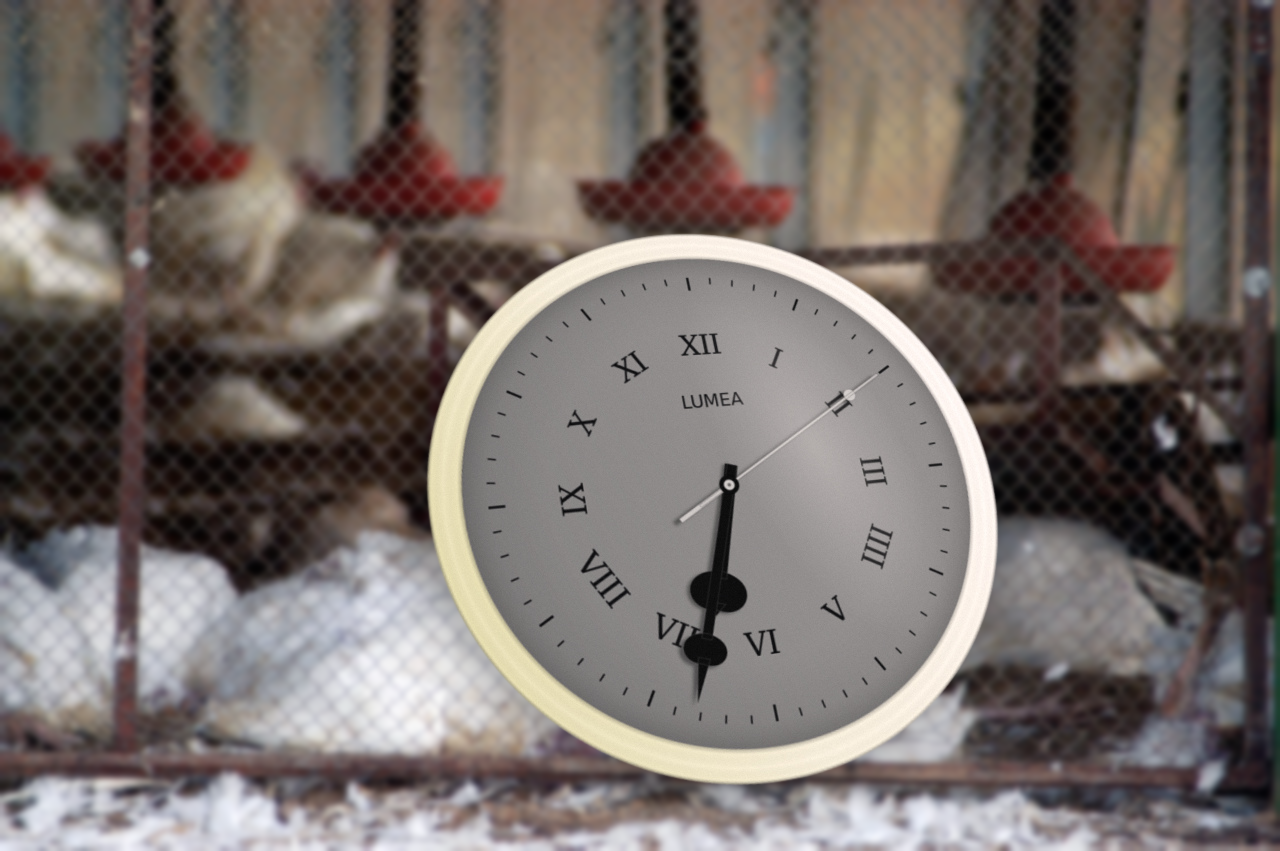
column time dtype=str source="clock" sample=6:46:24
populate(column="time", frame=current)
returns 6:33:10
